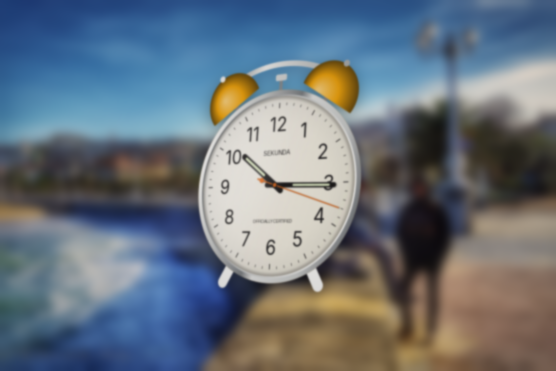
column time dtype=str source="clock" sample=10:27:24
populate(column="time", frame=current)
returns 10:15:18
